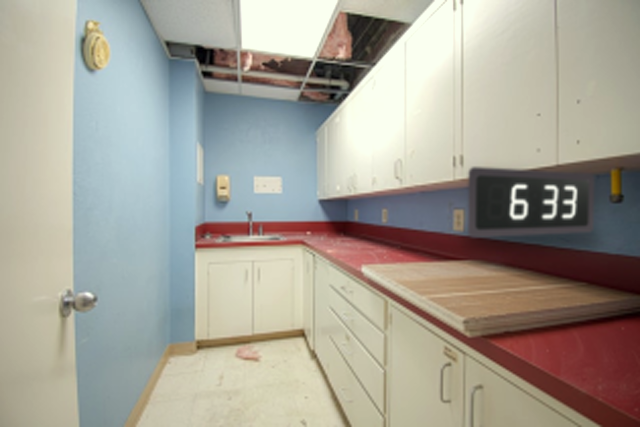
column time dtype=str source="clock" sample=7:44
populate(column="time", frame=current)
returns 6:33
